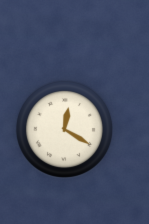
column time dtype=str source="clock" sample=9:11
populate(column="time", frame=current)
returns 12:20
